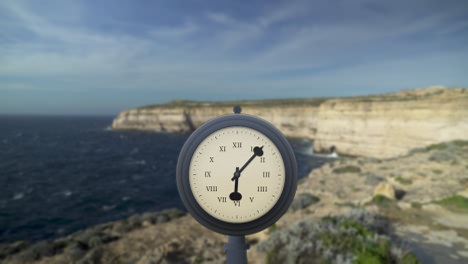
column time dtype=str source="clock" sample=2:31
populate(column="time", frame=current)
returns 6:07
